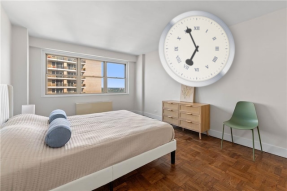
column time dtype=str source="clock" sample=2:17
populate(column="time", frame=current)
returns 6:56
